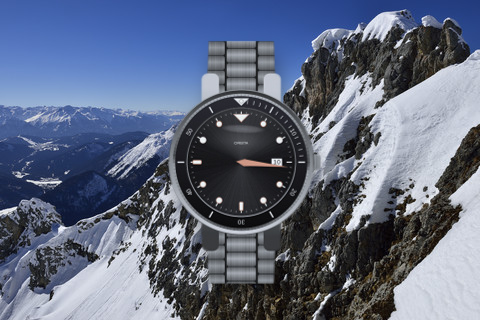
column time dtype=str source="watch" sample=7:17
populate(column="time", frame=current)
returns 3:16
